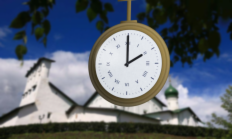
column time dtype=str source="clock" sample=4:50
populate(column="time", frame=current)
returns 2:00
